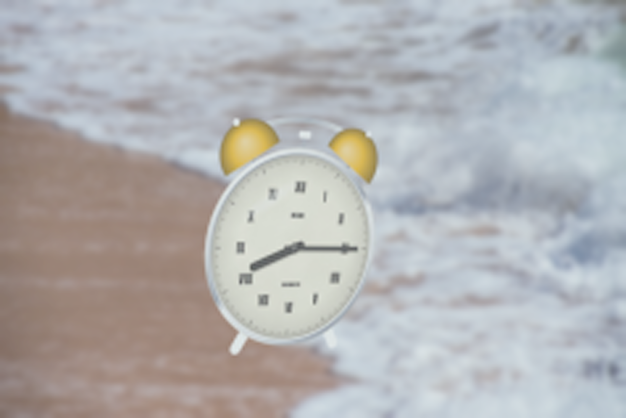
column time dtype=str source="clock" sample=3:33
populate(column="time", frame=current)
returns 8:15
